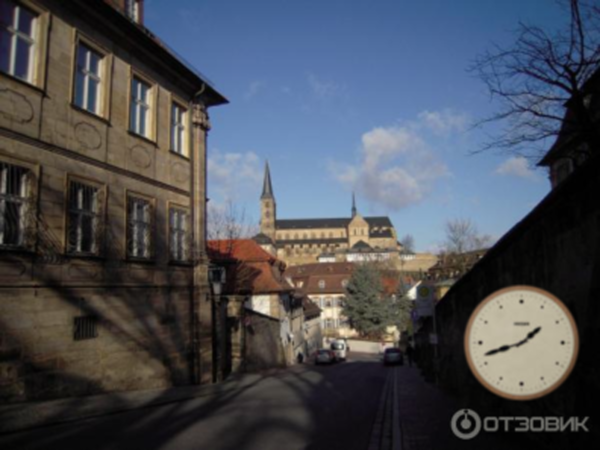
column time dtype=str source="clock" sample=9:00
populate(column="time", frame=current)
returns 1:42
